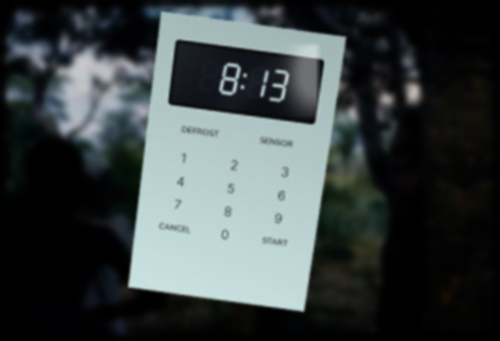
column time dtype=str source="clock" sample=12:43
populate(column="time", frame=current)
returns 8:13
